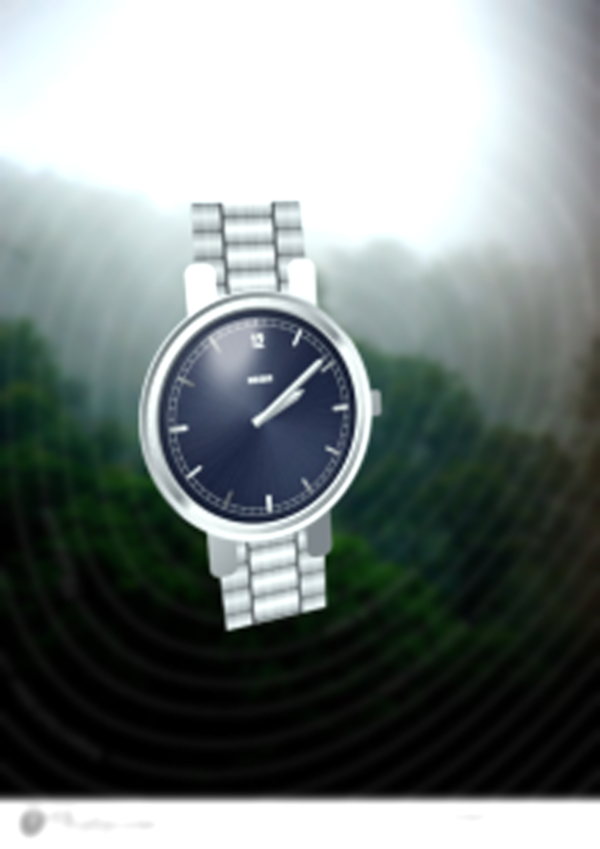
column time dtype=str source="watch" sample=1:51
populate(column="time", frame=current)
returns 2:09
